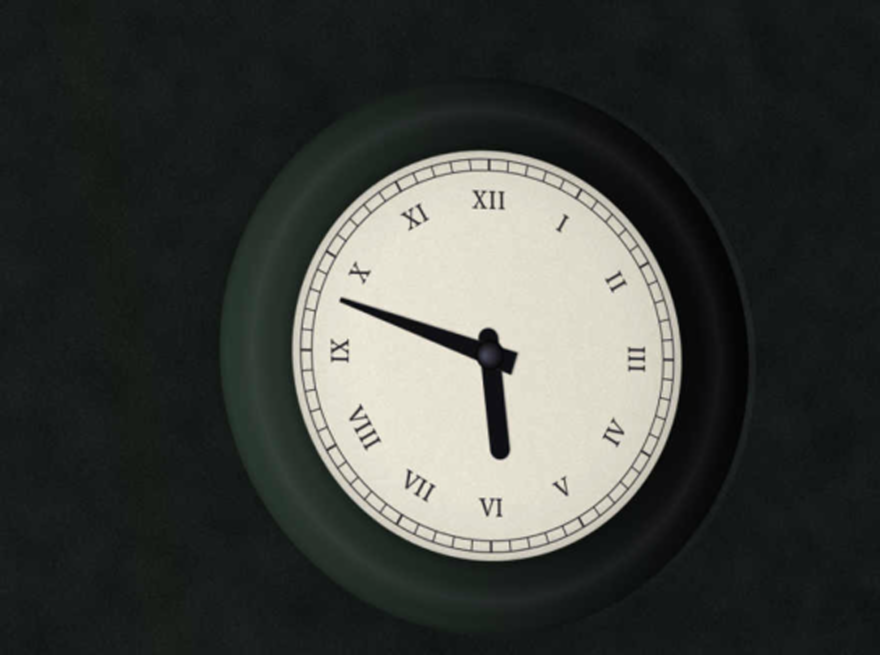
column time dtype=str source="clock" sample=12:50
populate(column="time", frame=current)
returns 5:48
